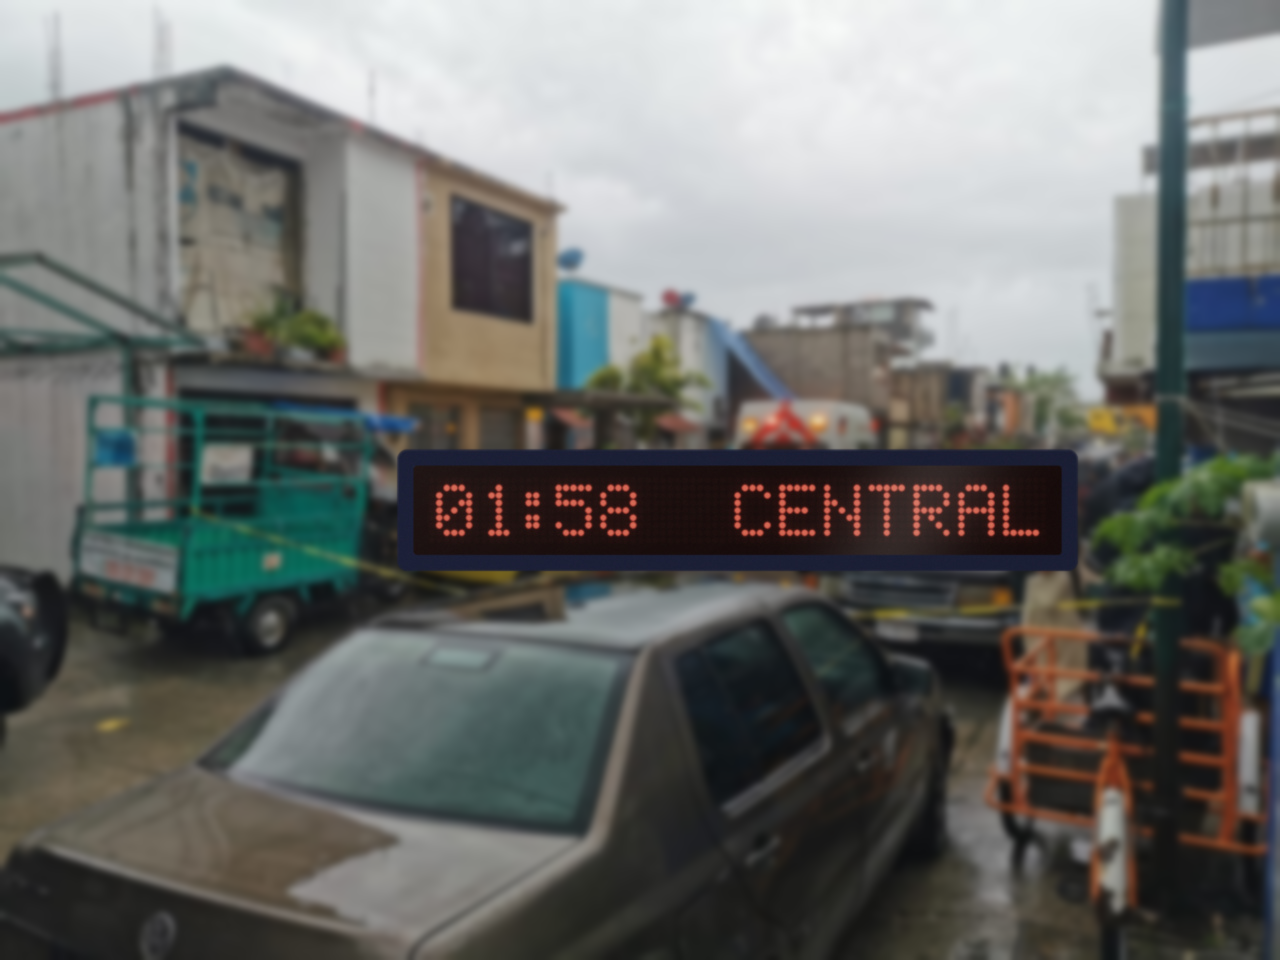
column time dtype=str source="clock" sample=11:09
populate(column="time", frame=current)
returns 1:58
